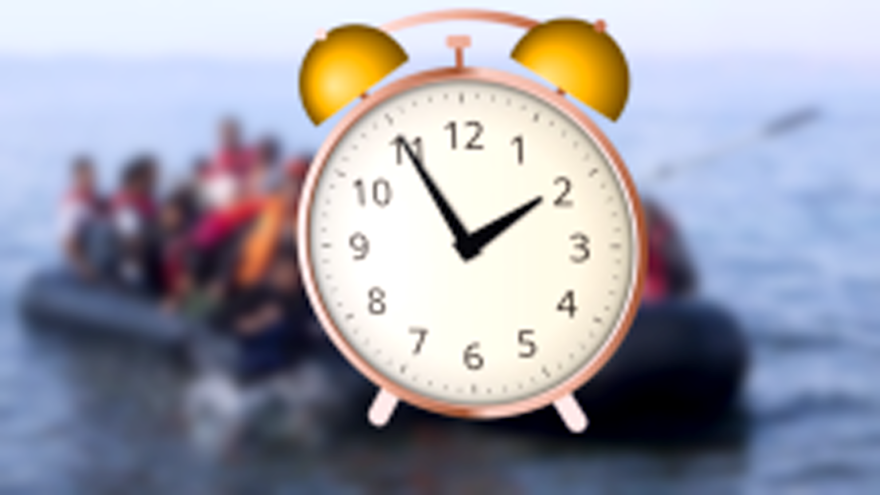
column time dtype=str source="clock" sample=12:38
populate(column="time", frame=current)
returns 1:55
